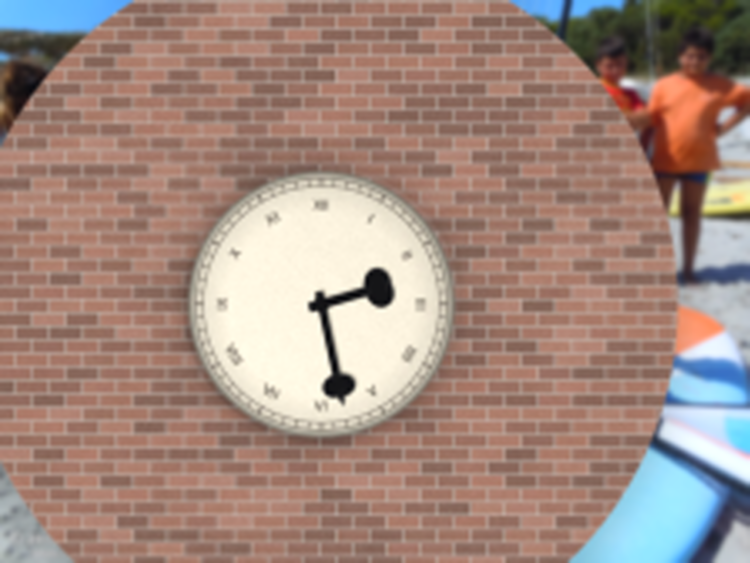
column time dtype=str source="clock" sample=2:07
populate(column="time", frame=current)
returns 2:28
